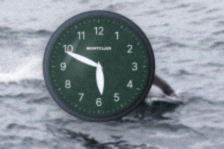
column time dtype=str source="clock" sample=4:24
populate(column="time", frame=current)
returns 5:49
